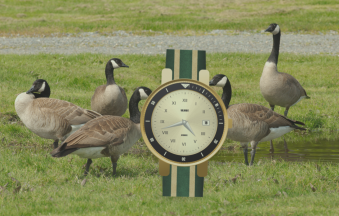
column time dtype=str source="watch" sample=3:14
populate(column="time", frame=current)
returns 4:42
